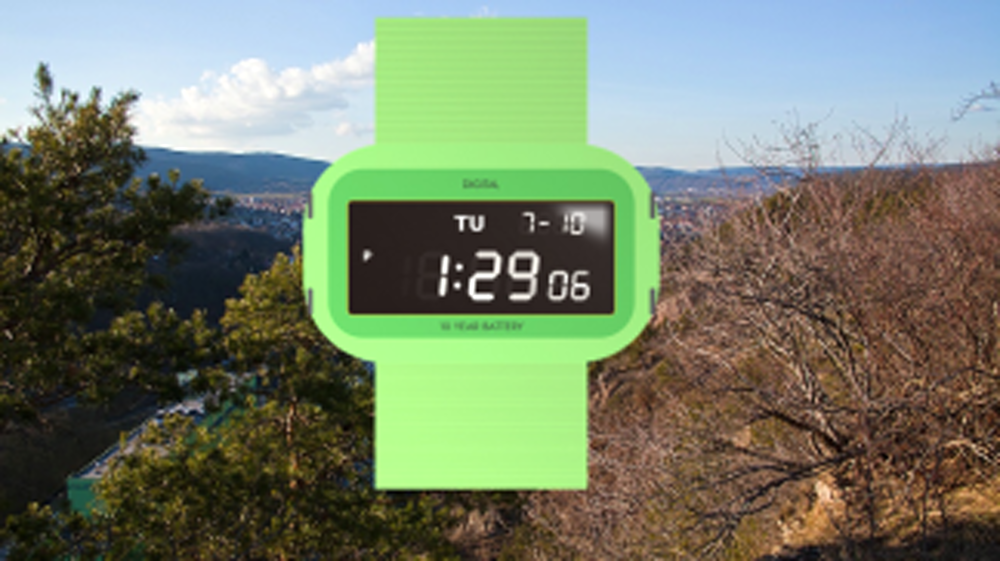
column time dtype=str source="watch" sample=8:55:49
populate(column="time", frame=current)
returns 1:29:06
